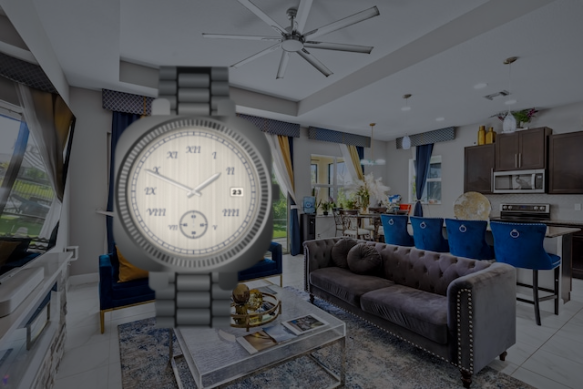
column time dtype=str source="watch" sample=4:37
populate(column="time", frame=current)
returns 1:49
